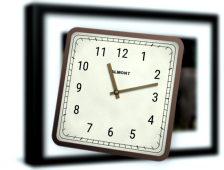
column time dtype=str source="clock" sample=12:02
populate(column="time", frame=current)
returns 11:12
